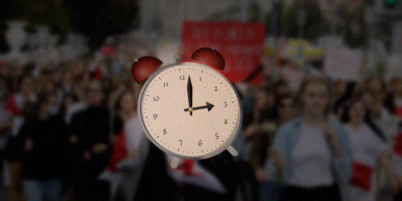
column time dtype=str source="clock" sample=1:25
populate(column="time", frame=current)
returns 3:02
